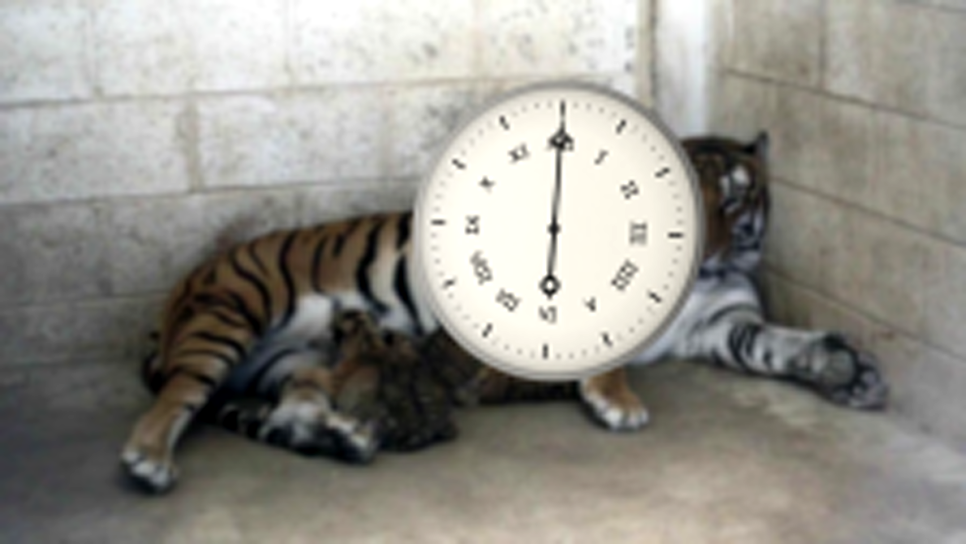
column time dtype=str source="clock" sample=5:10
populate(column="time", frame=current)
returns 6:00
